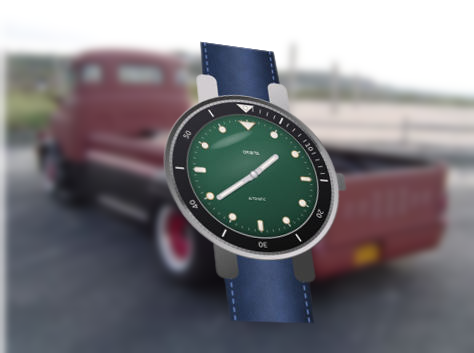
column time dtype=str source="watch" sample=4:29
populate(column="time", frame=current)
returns 1:39
